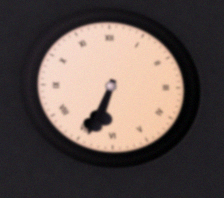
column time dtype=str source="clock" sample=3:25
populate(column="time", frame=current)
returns 6:34
